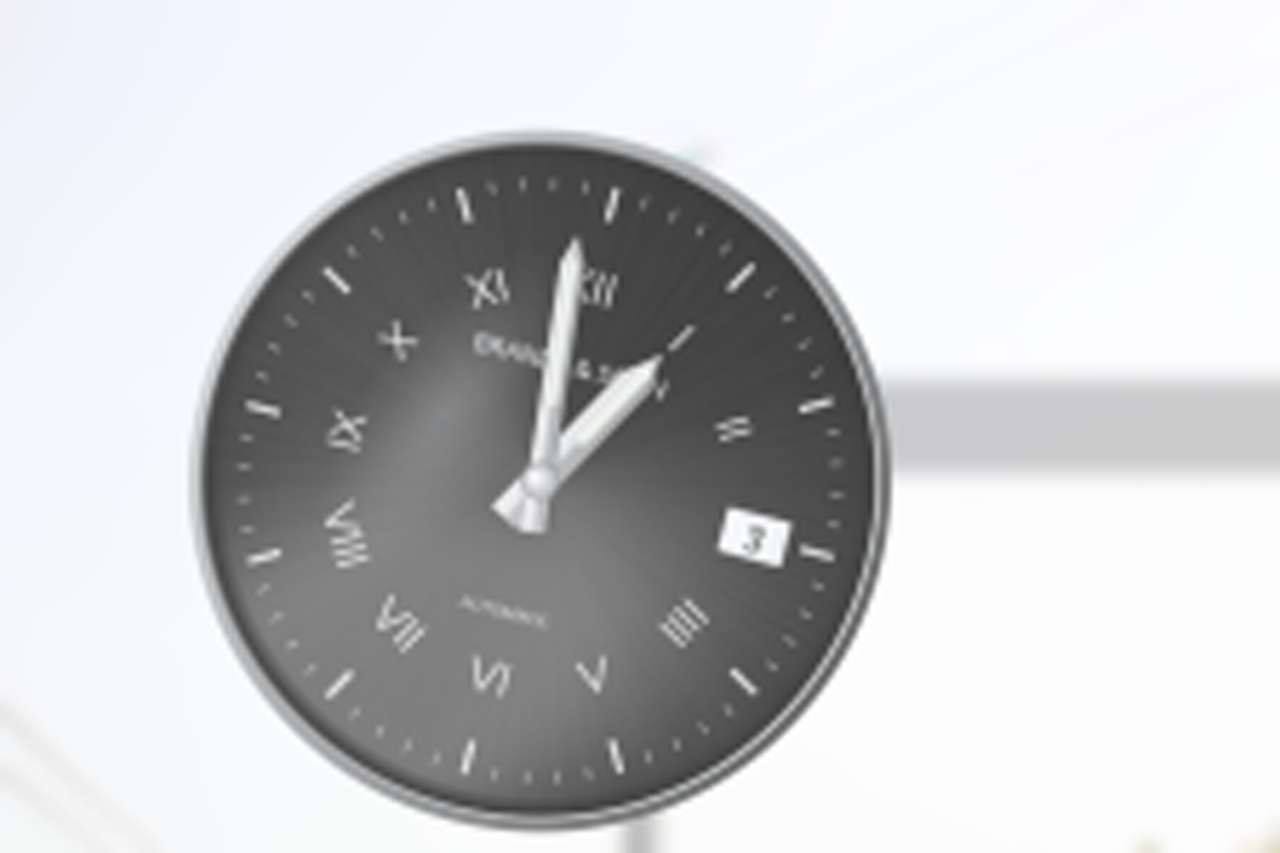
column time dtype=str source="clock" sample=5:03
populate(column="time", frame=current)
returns 12:59
